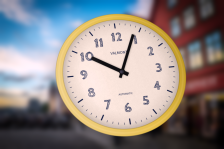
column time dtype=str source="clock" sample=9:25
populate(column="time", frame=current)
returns 10:04
